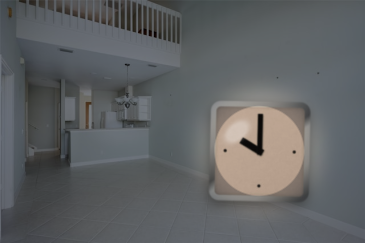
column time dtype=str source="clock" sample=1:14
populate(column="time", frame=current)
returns 10:00
